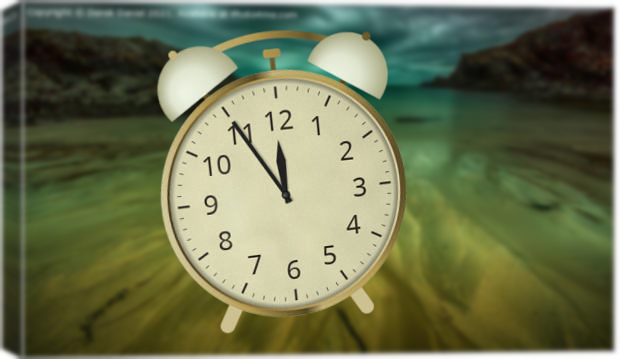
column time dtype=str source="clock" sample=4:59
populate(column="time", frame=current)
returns 11:55
